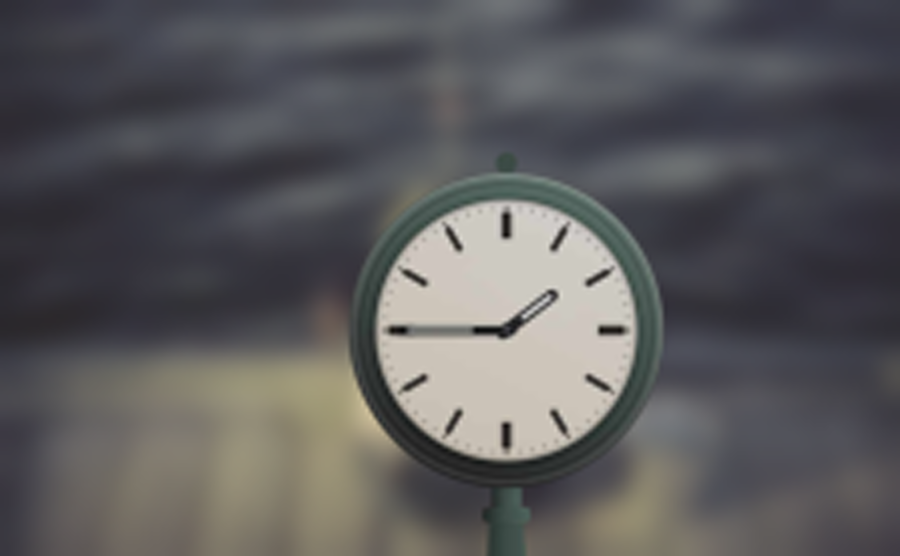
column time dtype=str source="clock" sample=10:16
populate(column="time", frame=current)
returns 1:45
